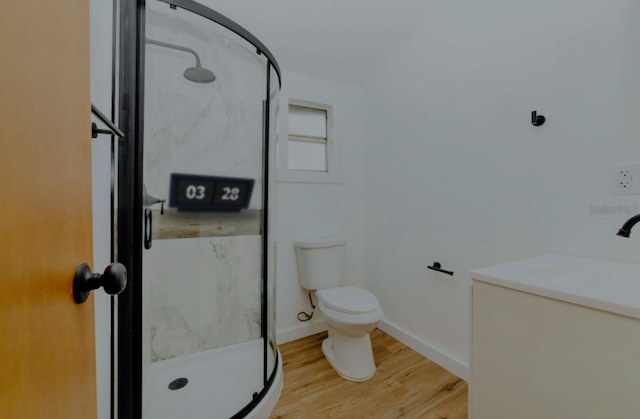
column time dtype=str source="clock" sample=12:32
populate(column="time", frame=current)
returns 3:28
